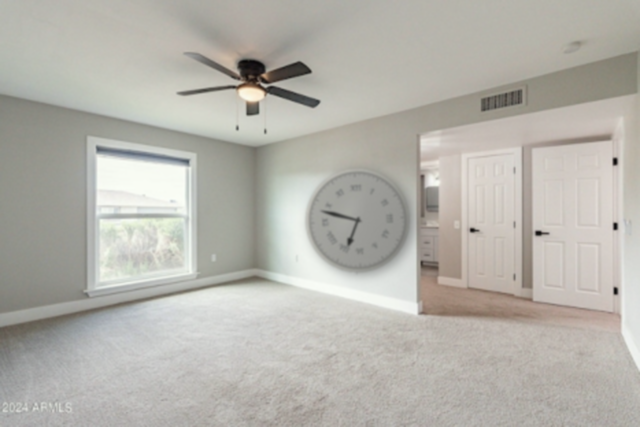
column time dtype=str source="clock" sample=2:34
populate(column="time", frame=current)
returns 6:48
